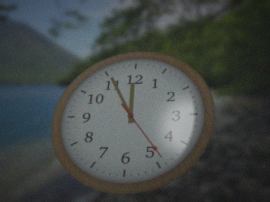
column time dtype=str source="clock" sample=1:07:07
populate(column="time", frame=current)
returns 11:55:24
